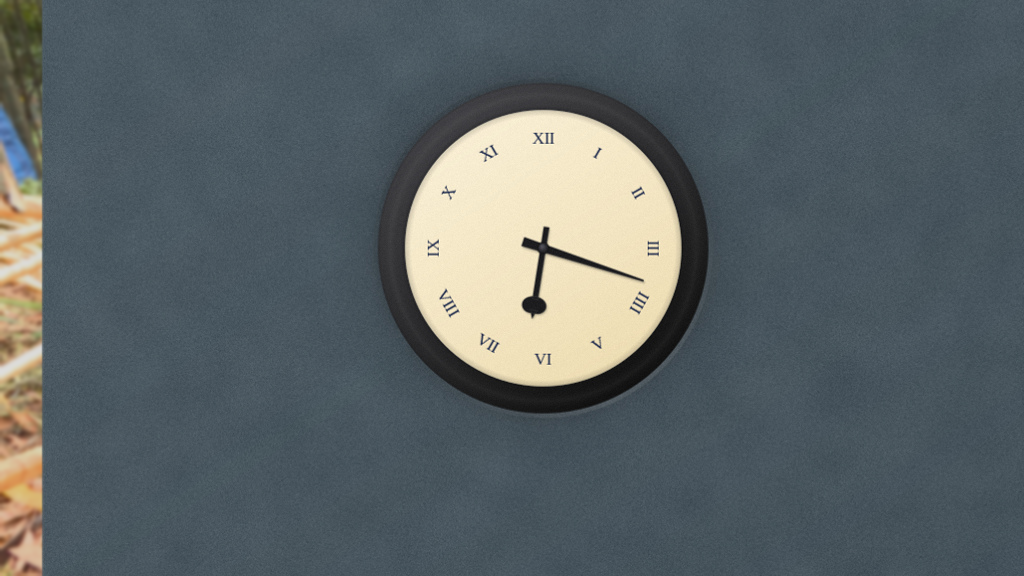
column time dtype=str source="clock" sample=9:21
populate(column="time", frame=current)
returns 6:18
